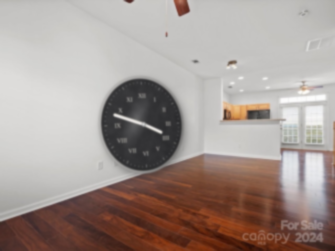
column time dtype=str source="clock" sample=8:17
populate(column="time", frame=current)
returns 3:48
